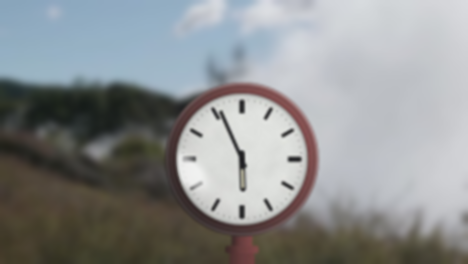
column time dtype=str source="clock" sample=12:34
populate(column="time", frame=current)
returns 5:56
